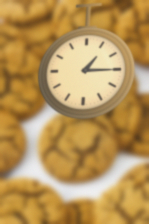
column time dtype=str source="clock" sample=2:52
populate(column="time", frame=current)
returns 1:15
